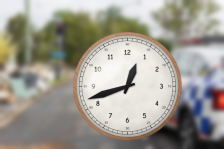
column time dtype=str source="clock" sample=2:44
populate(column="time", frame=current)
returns 12:42
